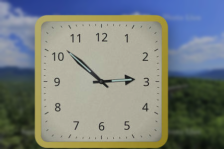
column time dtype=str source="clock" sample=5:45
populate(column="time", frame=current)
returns 2:52
